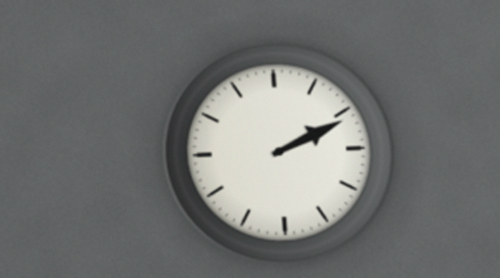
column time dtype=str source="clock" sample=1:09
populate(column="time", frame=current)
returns 2:11
